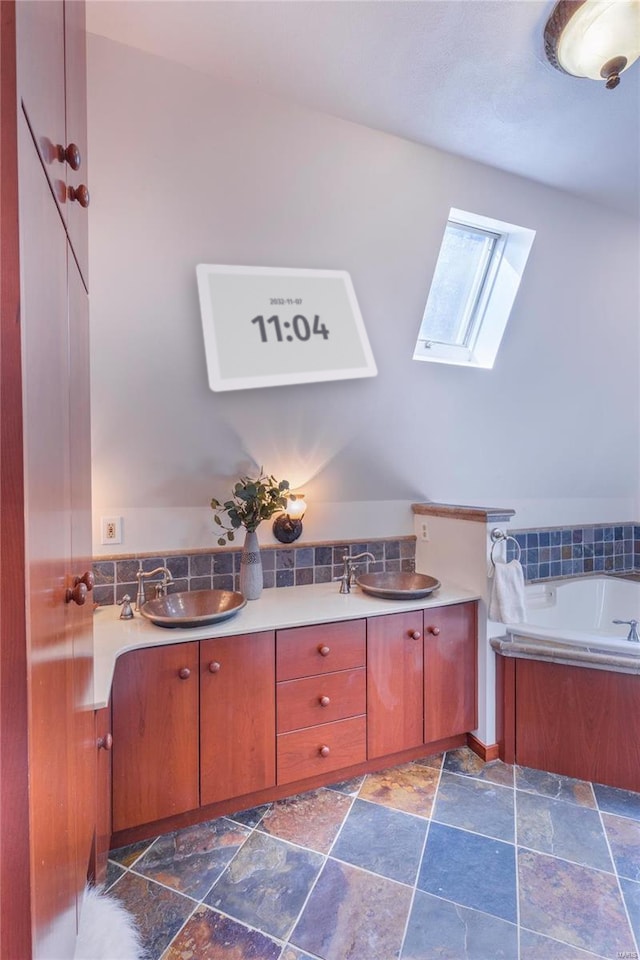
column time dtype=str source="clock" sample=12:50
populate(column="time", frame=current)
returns 11:04
